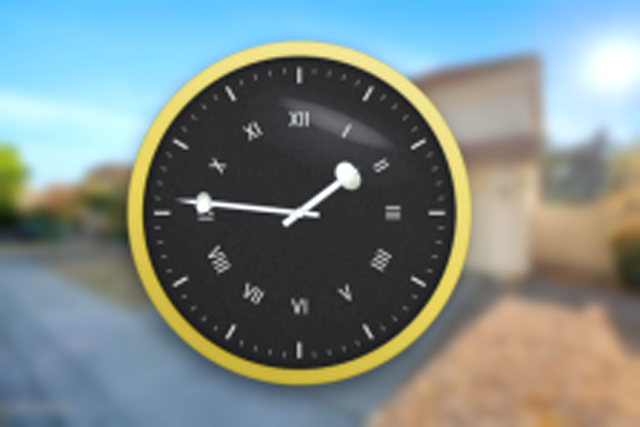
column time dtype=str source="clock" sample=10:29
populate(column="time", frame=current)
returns 1:46
